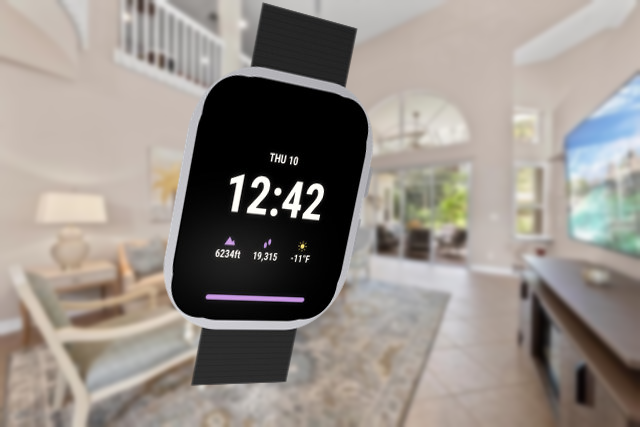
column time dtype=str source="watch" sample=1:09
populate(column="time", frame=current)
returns 12:42
